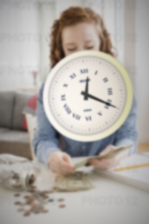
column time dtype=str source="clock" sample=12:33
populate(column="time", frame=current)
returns 12:20
